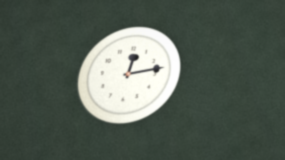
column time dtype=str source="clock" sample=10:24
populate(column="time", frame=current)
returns 12:13
